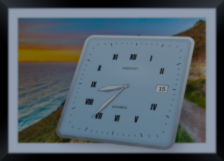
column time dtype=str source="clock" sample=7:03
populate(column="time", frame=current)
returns 8:36
